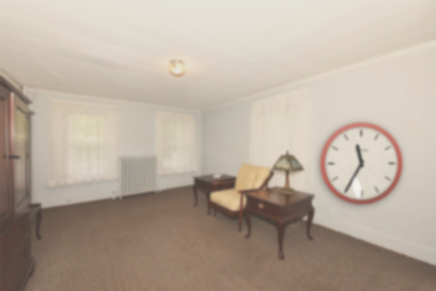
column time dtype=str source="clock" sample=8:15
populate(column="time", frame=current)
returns 11:35
